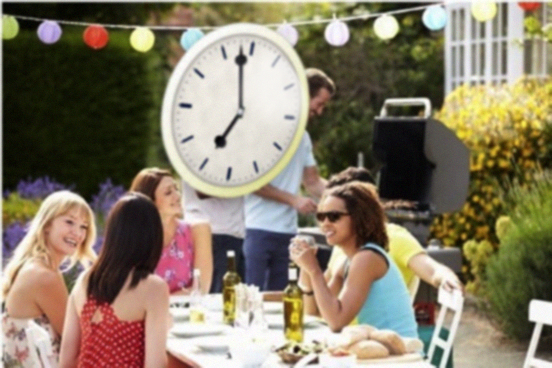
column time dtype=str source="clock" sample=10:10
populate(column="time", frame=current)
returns 6:58
